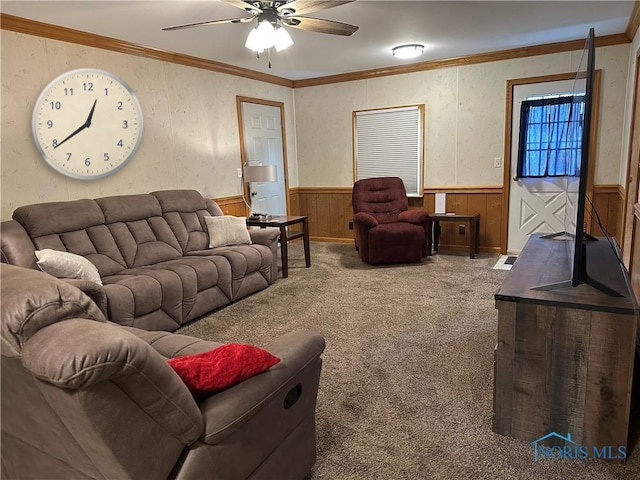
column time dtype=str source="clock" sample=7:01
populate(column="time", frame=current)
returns 12:39
